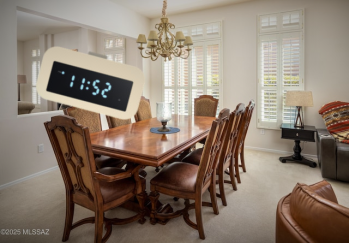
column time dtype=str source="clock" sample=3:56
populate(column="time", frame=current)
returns 11:52
